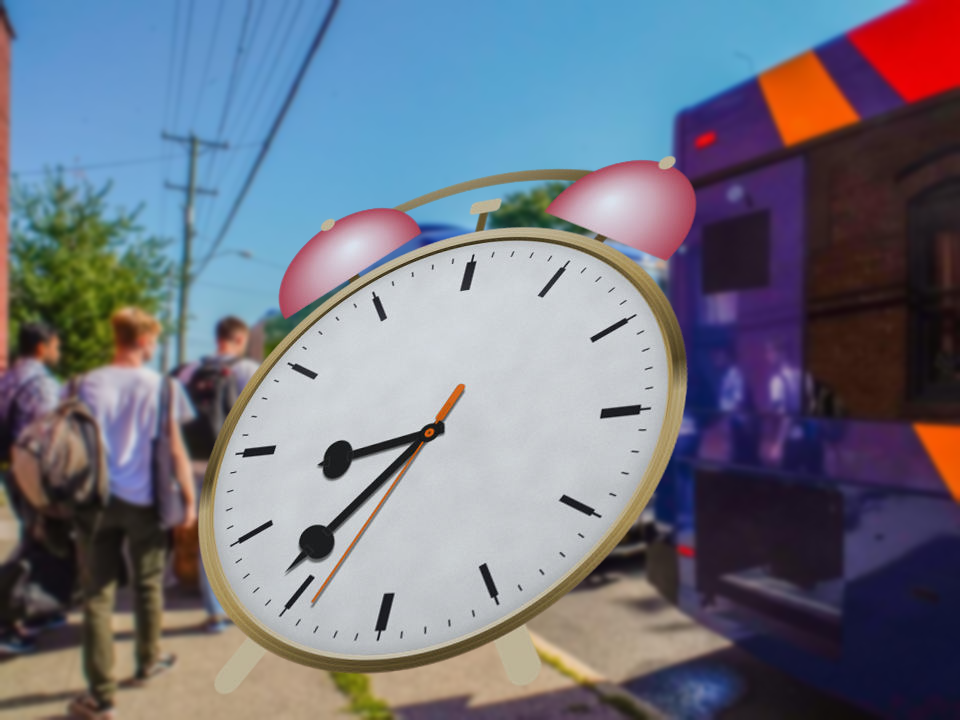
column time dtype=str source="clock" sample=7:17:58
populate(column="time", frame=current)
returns 8:36:34
